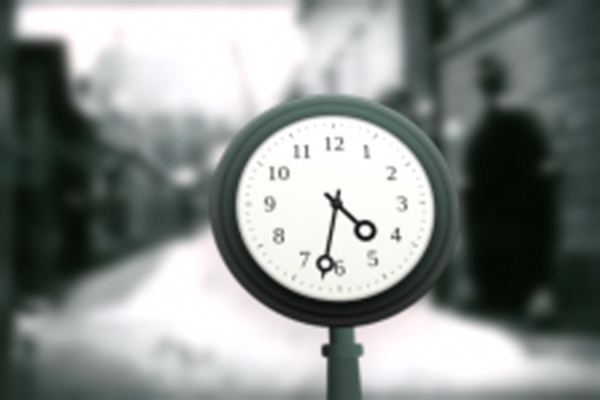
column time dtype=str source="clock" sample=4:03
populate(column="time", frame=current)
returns 4:32
